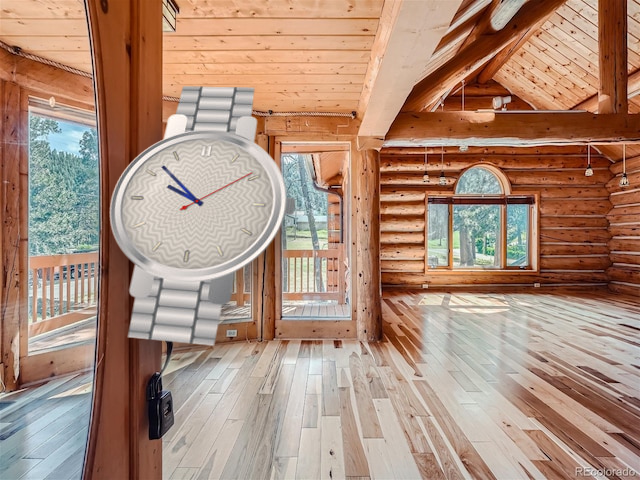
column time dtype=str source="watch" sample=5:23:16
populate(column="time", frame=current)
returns 9:52:09
